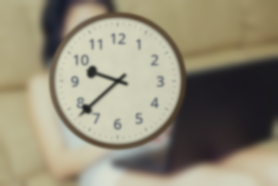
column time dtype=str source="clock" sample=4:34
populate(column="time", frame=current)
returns 9:38
